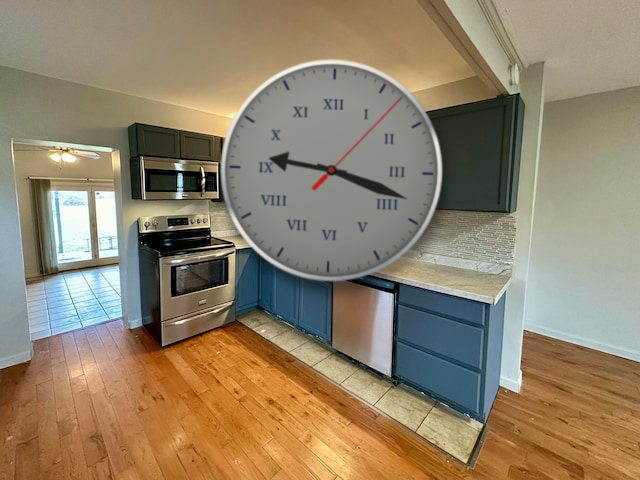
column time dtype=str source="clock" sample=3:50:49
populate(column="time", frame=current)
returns 9:18:07
